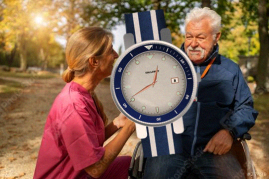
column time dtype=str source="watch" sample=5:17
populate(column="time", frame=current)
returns 12:41
